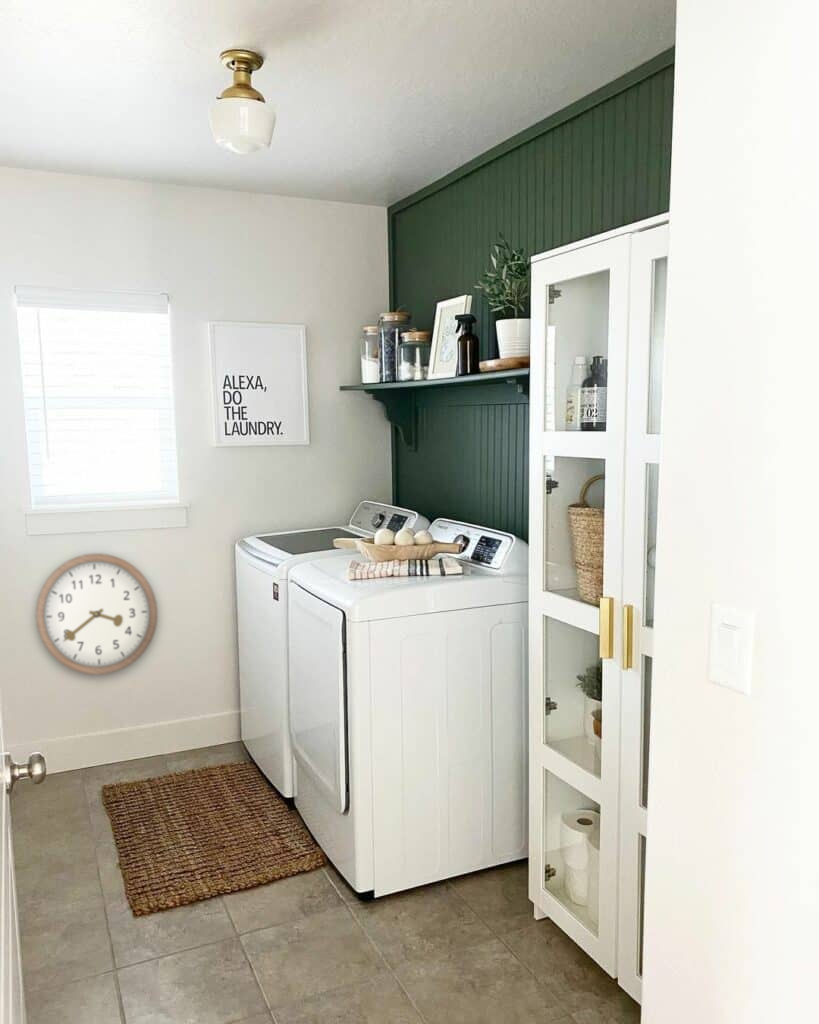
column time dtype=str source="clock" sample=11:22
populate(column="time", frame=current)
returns 3:39
